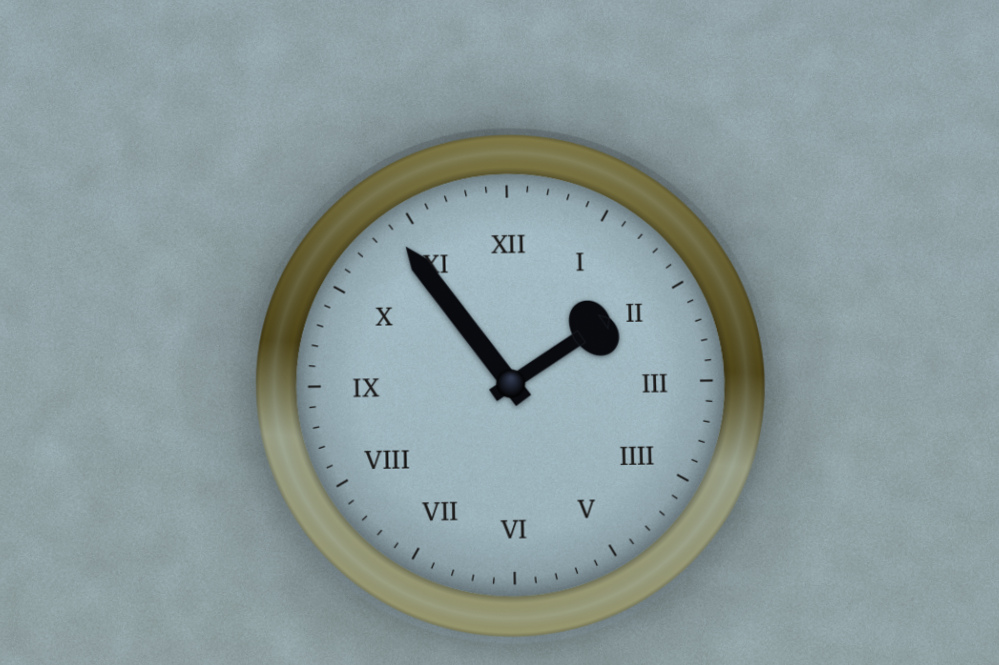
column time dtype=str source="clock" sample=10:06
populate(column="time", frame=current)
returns 1:54
